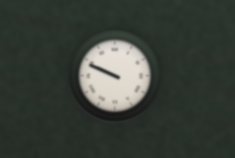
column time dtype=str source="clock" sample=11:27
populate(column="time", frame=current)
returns 9:49
